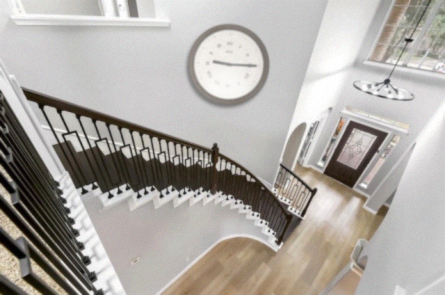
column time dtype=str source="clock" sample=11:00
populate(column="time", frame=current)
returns 9:15
